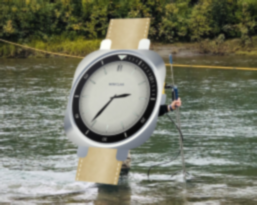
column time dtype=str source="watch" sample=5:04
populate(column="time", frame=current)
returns 2:36
